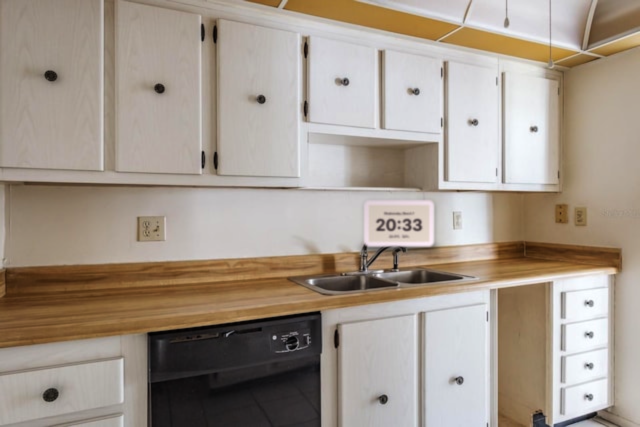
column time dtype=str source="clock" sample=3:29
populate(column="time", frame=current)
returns 20:33
